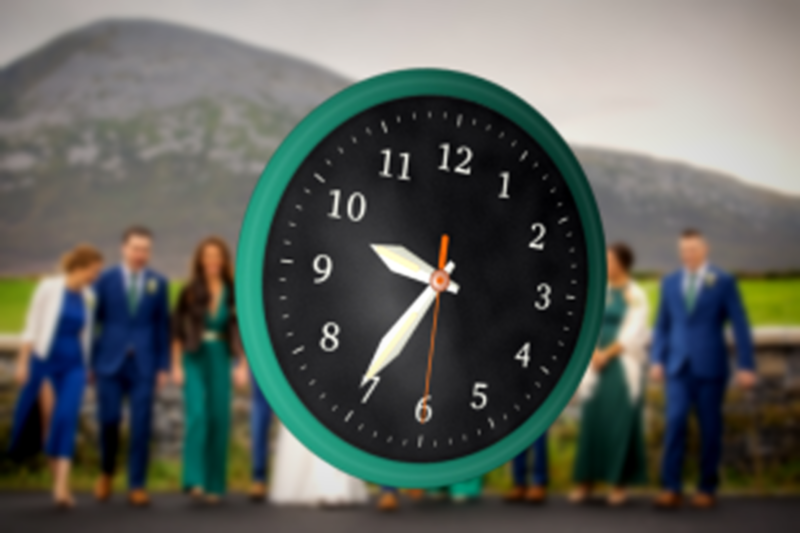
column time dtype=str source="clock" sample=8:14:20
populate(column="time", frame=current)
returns 9:35:30
